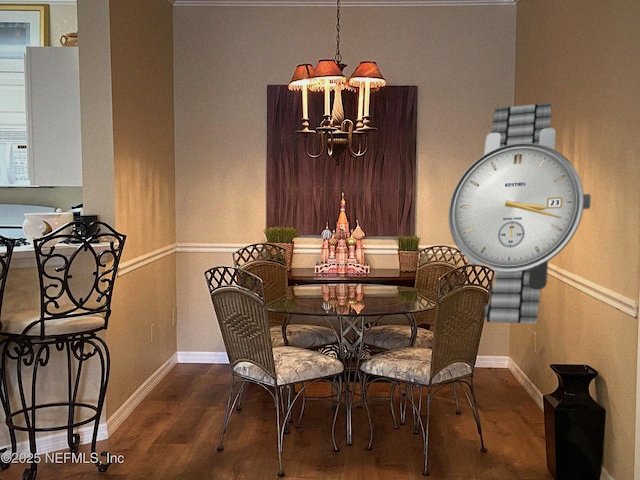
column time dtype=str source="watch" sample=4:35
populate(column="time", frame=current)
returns 3:18
